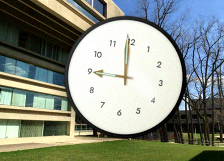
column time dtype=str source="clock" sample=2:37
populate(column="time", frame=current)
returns 8:59
